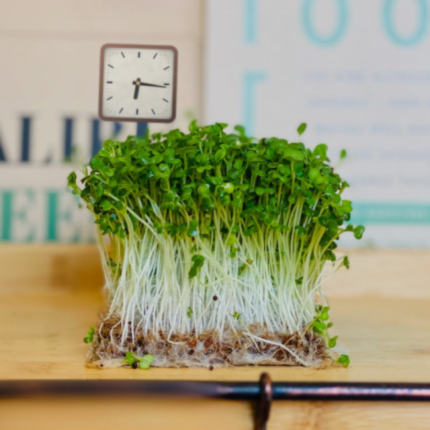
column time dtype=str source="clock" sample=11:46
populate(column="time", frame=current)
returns 6:16
